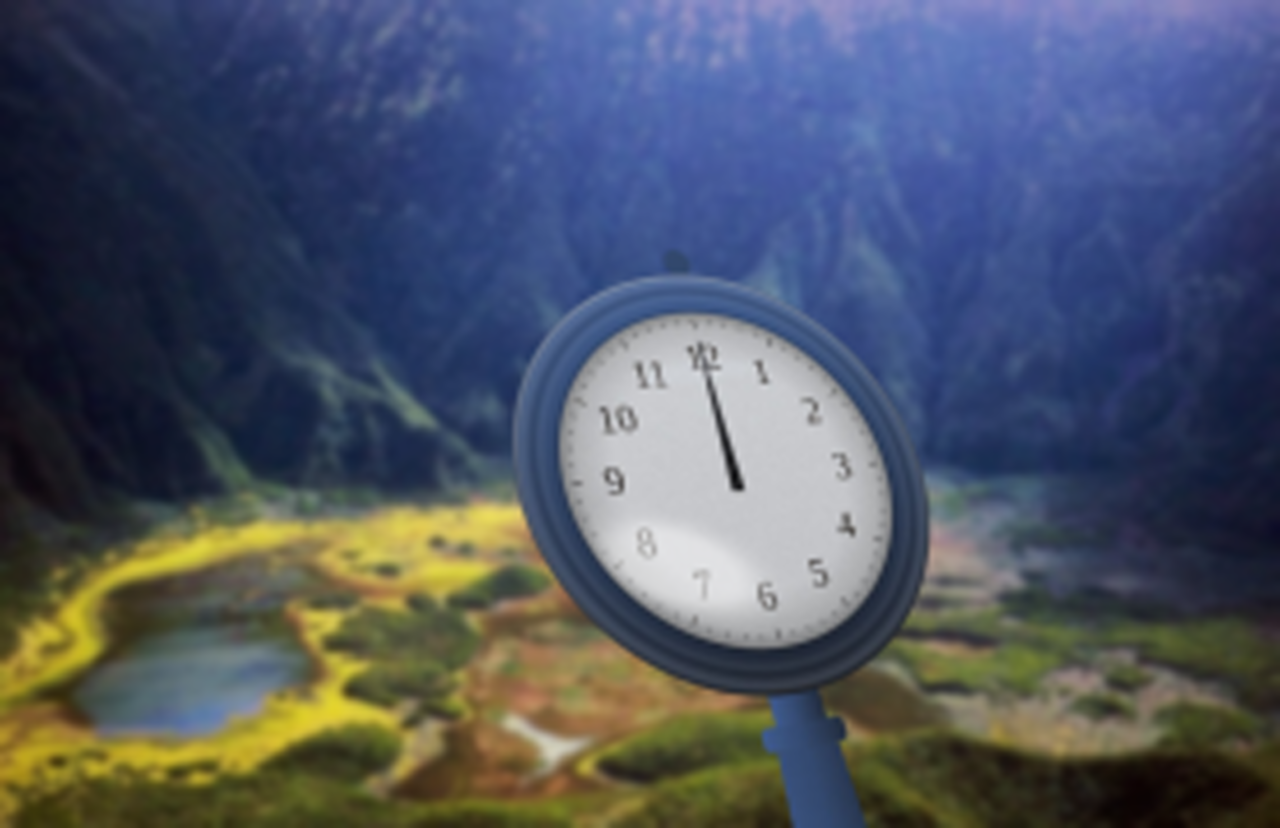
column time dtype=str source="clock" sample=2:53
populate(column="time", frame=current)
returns 12:00
